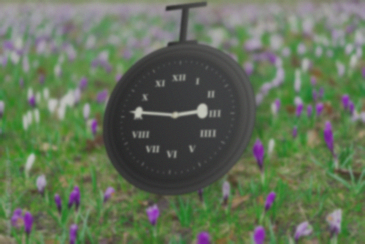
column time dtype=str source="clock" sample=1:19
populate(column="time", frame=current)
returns 2:46
